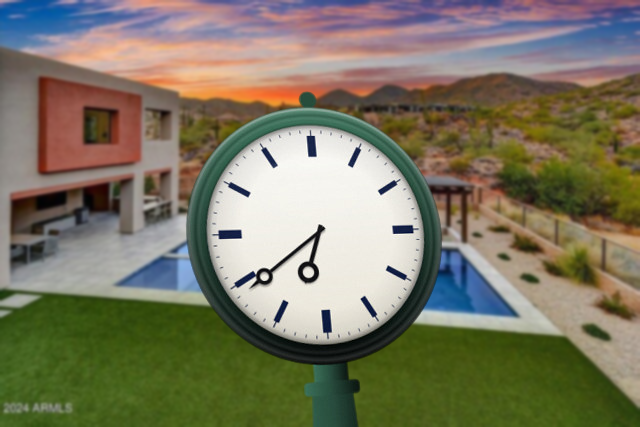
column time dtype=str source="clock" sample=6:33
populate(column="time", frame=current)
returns 6:39
